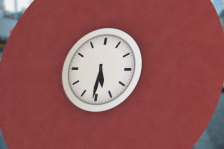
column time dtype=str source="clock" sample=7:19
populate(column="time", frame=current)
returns 5:31
